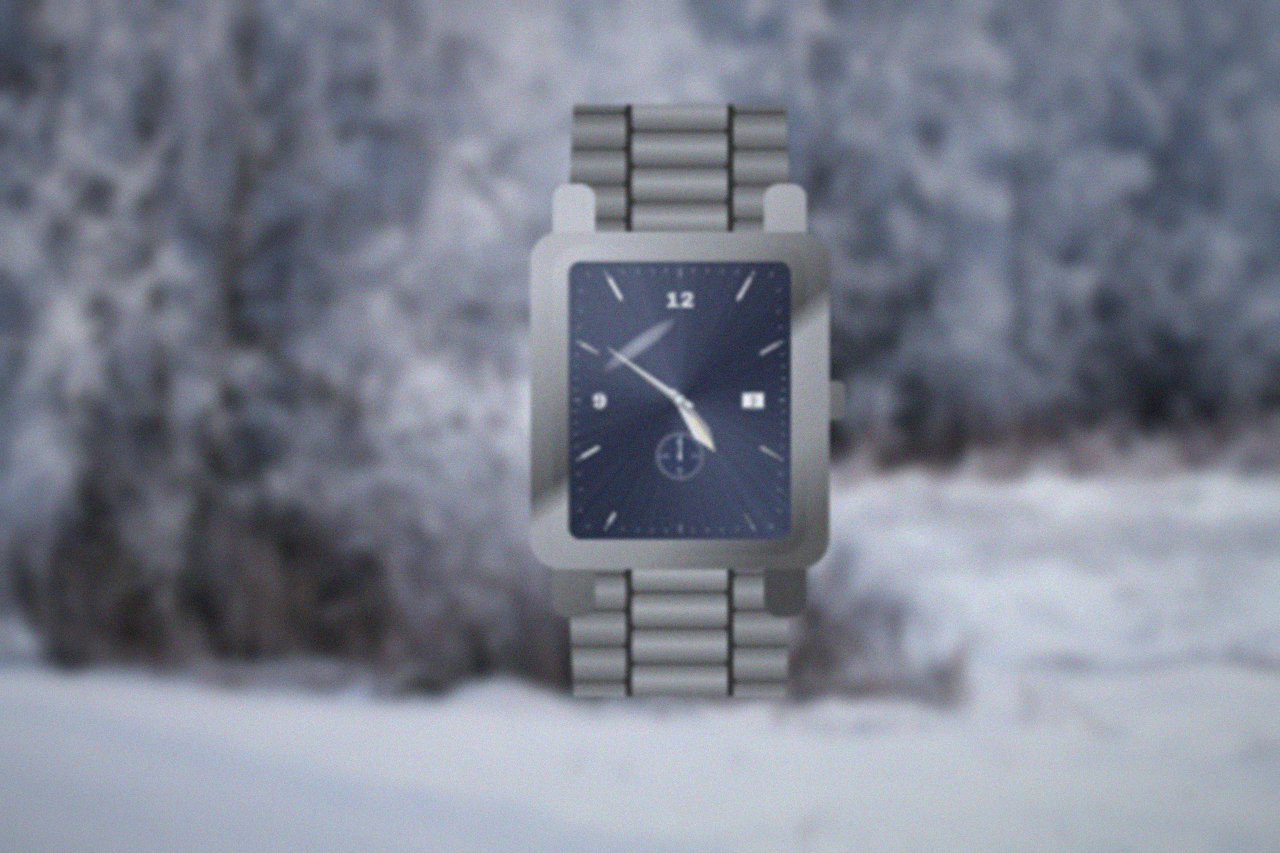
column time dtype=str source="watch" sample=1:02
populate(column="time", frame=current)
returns 4:51
